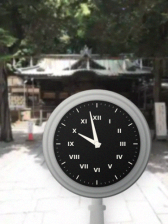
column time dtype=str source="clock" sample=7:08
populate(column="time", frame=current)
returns 9:58
